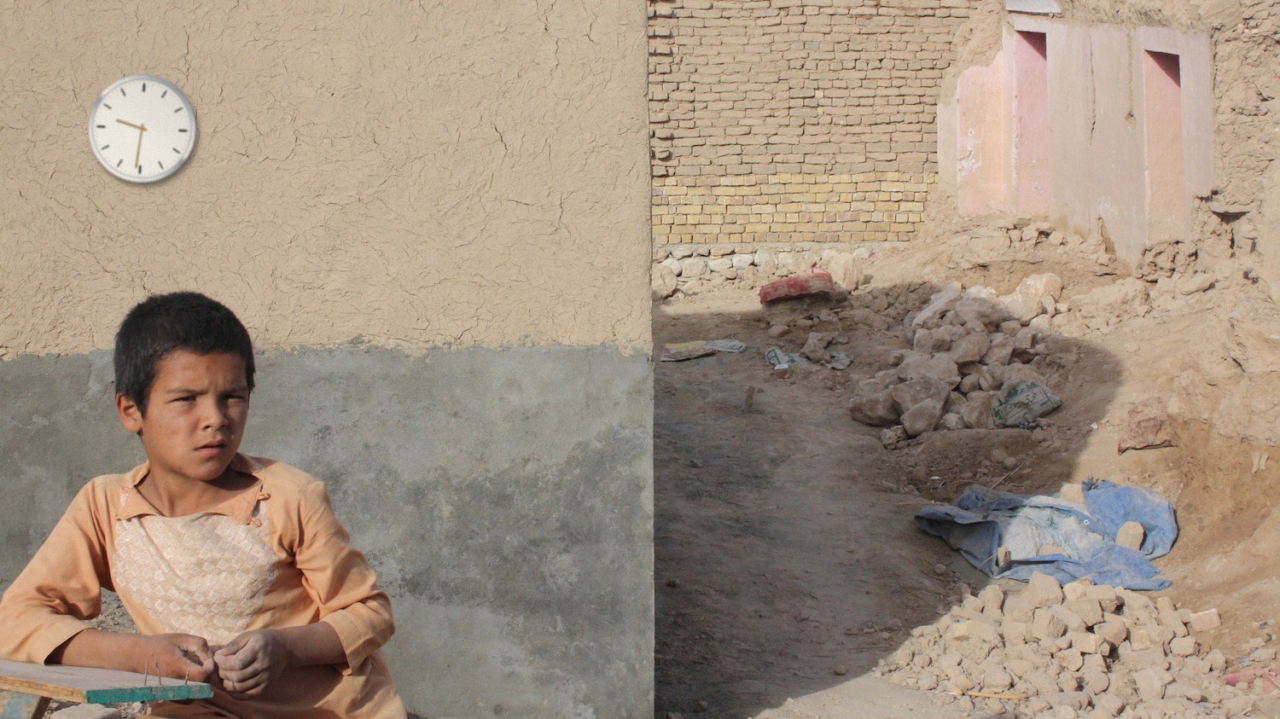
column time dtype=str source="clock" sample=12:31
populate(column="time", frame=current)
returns 9:31
